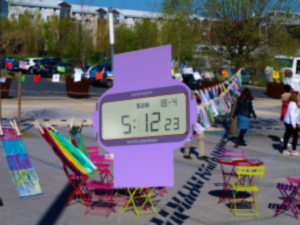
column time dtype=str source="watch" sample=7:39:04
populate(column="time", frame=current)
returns 5:12:23
